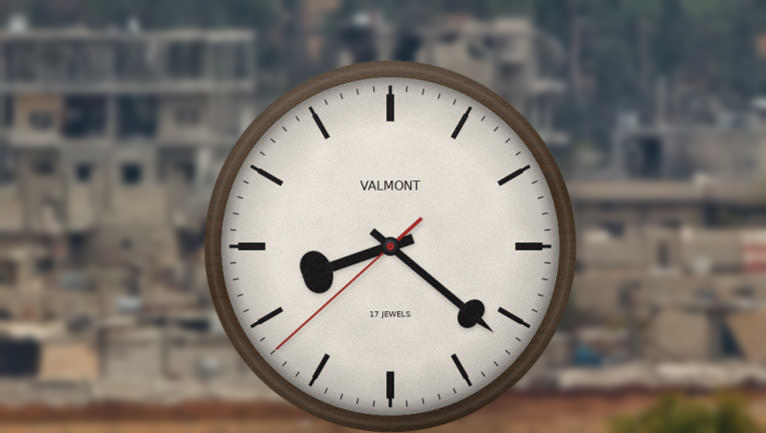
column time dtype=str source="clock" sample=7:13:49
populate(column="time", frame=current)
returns 8:21:38
